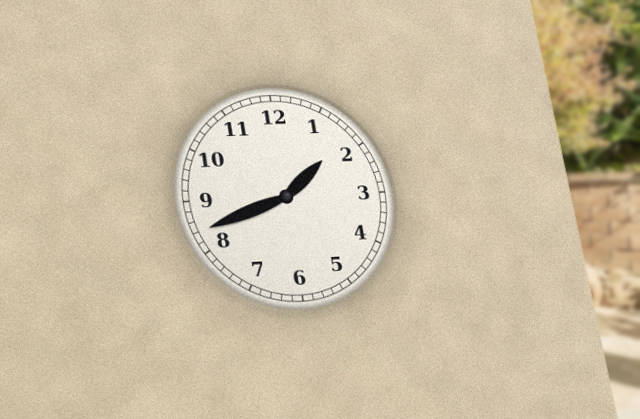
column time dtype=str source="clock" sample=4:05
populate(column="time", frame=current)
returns 1:42
